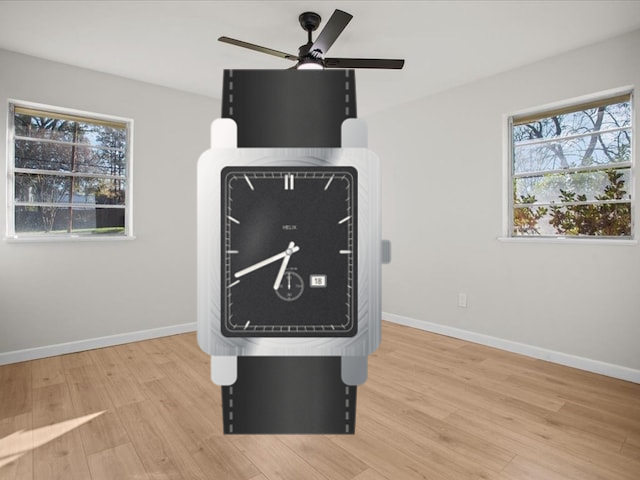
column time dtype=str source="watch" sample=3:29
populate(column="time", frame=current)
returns 6:41
